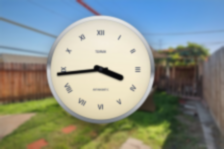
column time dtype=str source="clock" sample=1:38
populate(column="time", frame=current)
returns 3:44
